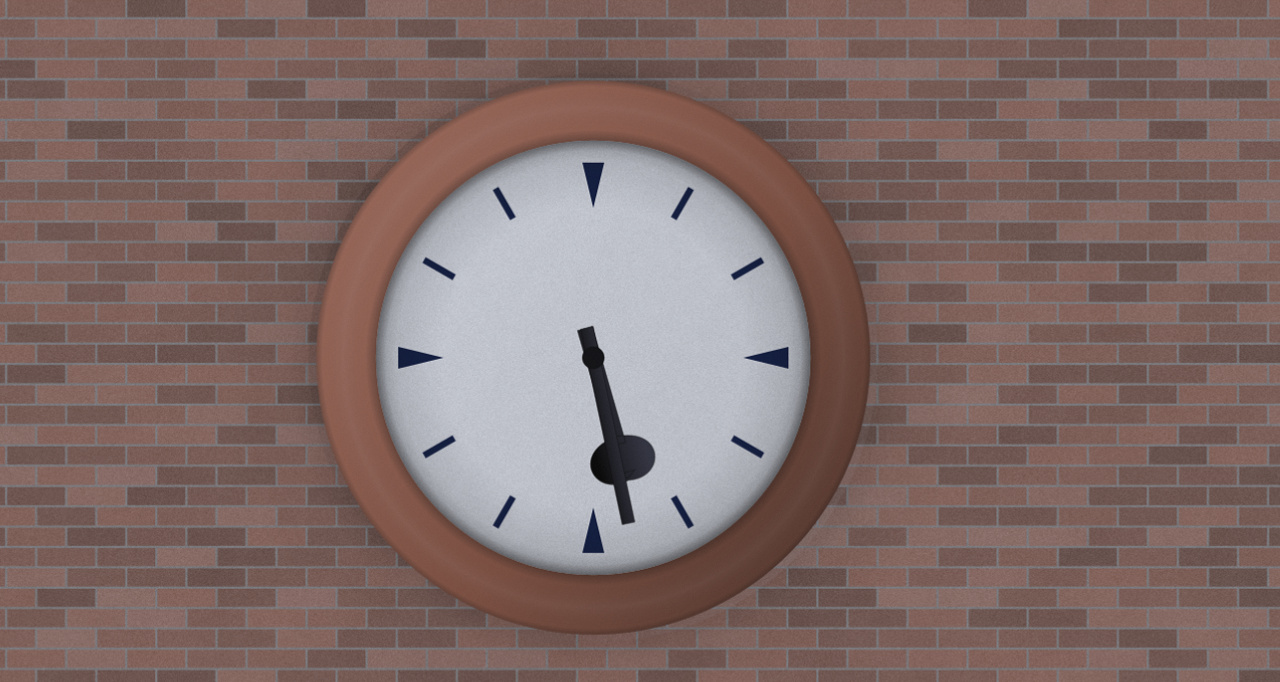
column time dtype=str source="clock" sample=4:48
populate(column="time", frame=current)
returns 5:28
